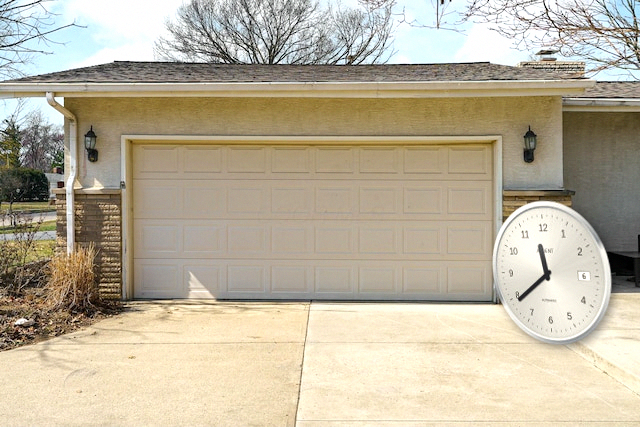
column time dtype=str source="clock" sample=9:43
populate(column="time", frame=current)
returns 11:39
